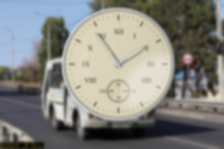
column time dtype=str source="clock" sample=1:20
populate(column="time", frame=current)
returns 1:54
